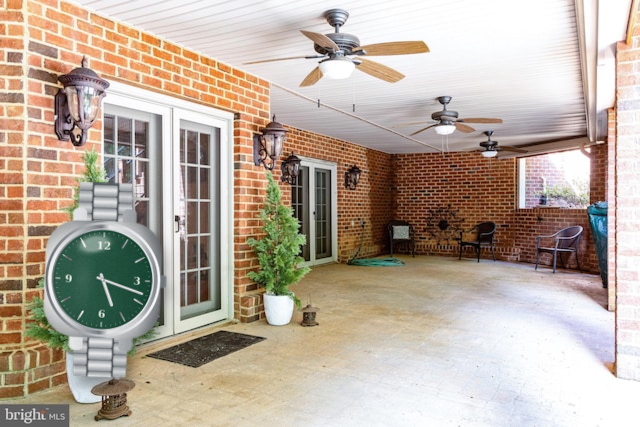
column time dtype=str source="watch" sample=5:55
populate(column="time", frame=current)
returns 5:18
